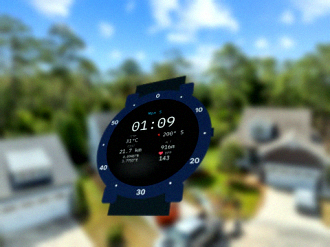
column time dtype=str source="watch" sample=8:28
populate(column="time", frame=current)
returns 1:09
